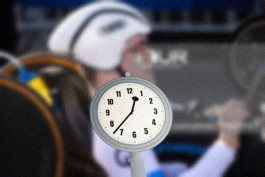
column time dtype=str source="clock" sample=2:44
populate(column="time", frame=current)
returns 12:37
